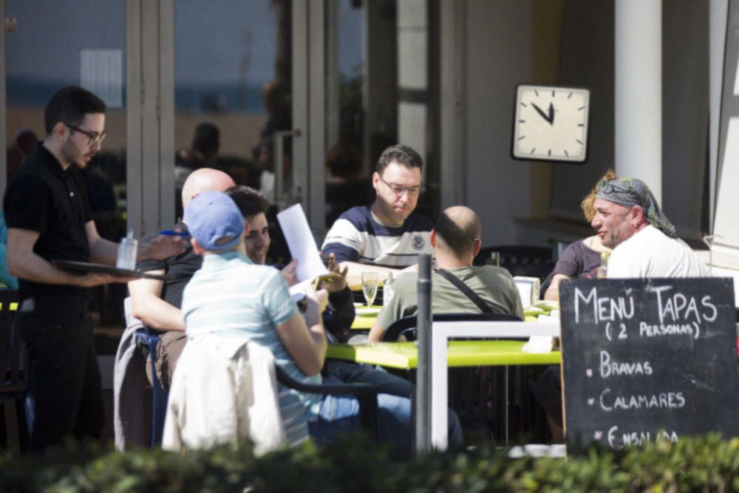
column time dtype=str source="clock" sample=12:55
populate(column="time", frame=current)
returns 11:52
